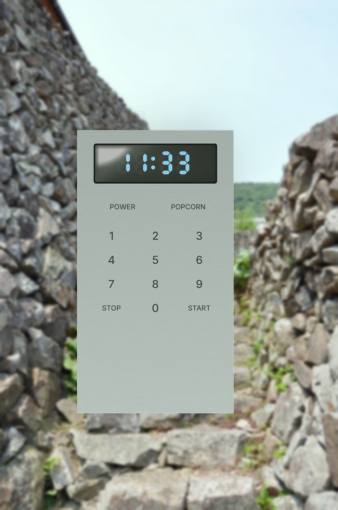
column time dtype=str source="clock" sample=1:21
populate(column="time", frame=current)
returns 11:33
